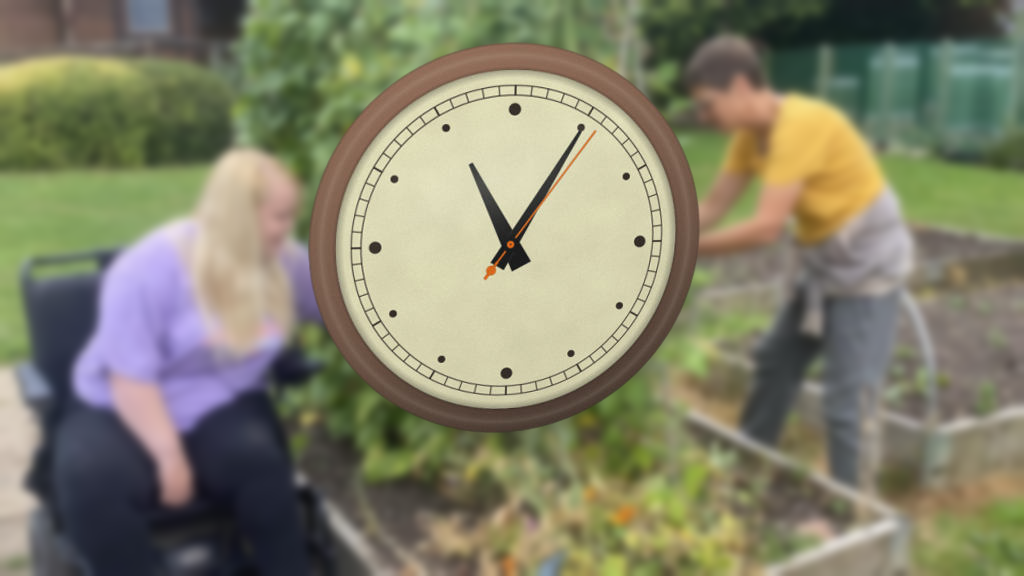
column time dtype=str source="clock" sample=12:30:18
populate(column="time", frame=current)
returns 11:05:06
